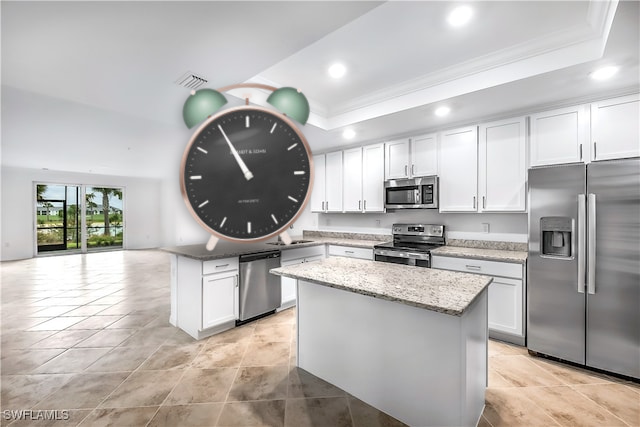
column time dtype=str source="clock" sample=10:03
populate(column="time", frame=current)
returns 10:55
